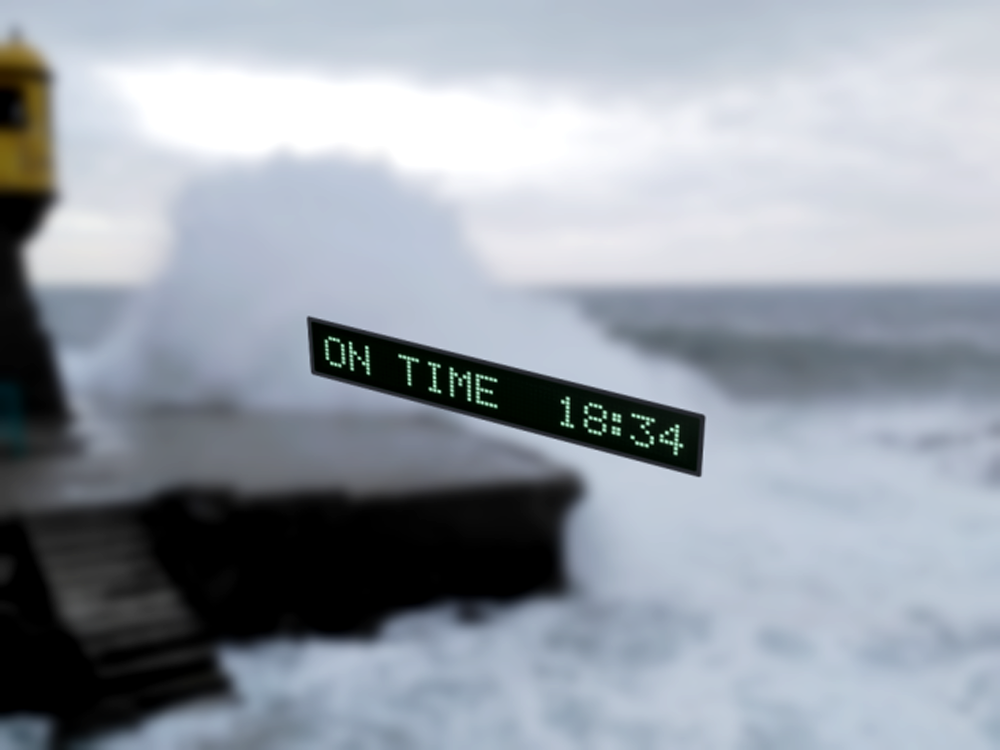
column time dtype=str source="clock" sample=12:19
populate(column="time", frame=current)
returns 18:34
